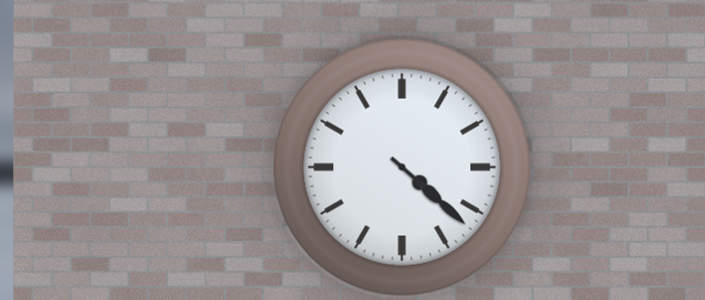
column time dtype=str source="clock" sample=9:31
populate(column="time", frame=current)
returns 4:22
